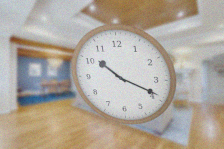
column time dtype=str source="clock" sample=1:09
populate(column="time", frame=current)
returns 10:19
